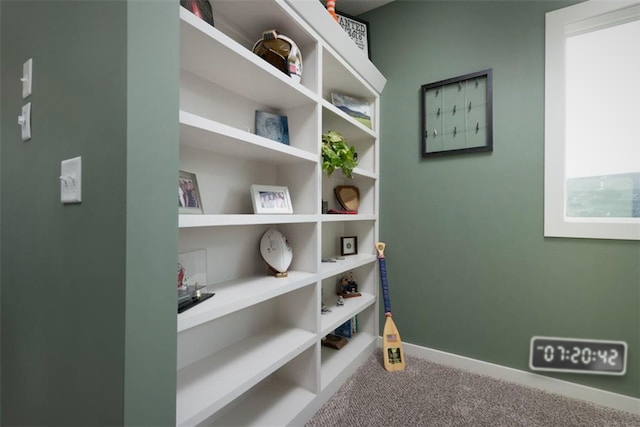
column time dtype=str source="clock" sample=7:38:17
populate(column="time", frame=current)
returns 7:20:42
